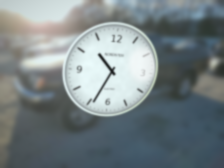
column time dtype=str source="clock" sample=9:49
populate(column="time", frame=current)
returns 10:34
